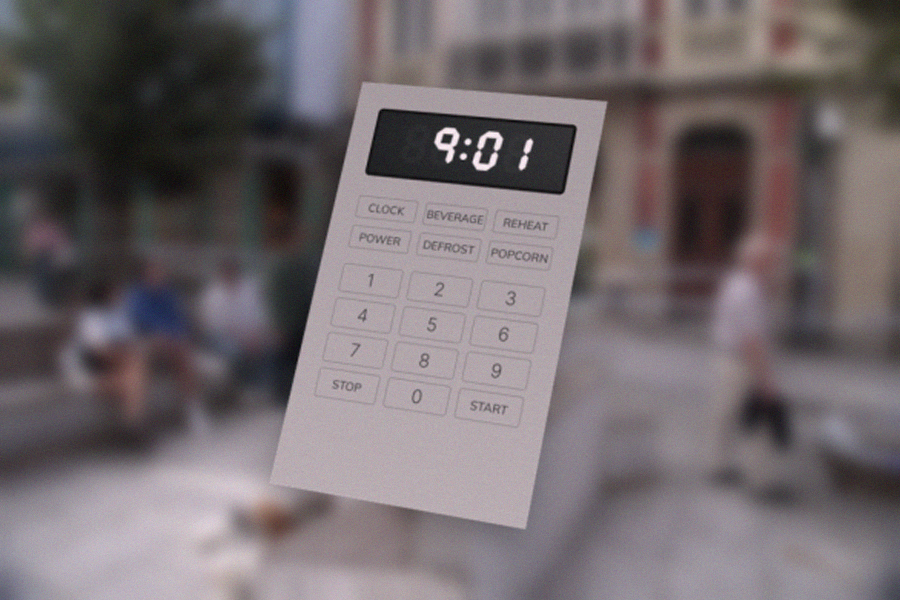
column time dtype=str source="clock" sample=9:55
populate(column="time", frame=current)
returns 9:01
